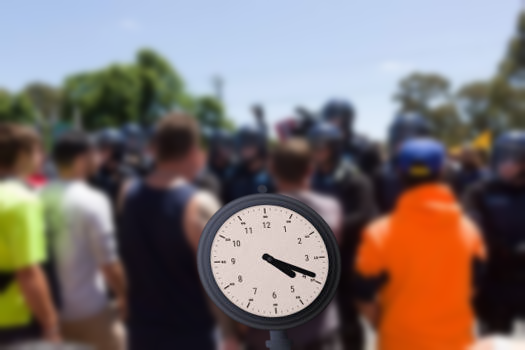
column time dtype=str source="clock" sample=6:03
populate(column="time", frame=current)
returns 4:19
